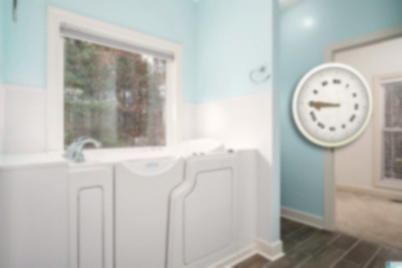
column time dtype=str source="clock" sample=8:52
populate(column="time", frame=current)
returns 8:45
